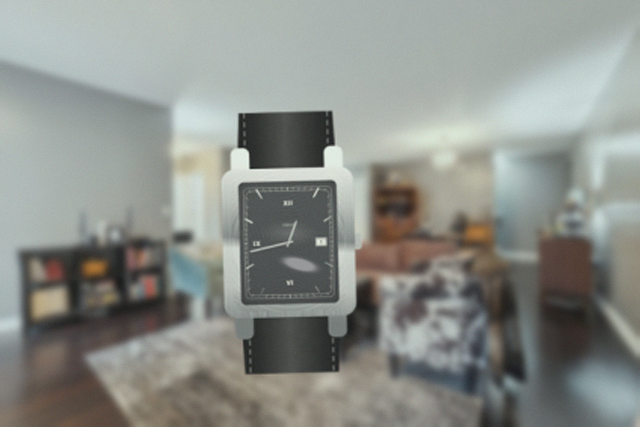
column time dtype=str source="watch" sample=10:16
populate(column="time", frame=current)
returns 12:43
